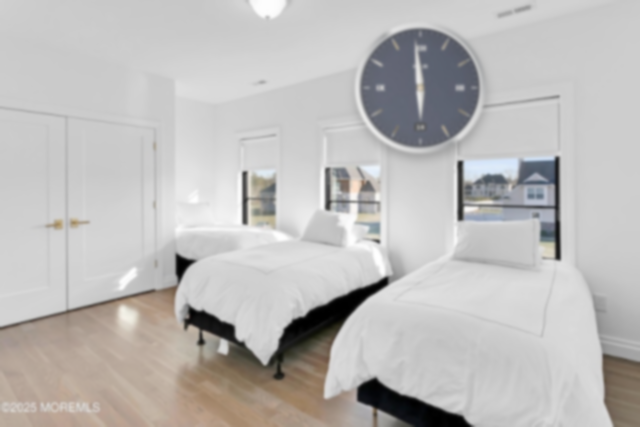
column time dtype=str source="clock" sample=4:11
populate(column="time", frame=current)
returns 5:59
